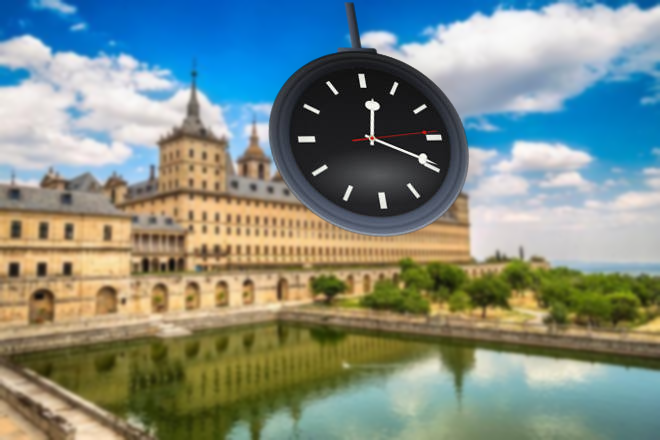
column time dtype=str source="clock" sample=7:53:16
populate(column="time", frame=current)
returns 12:19:14
